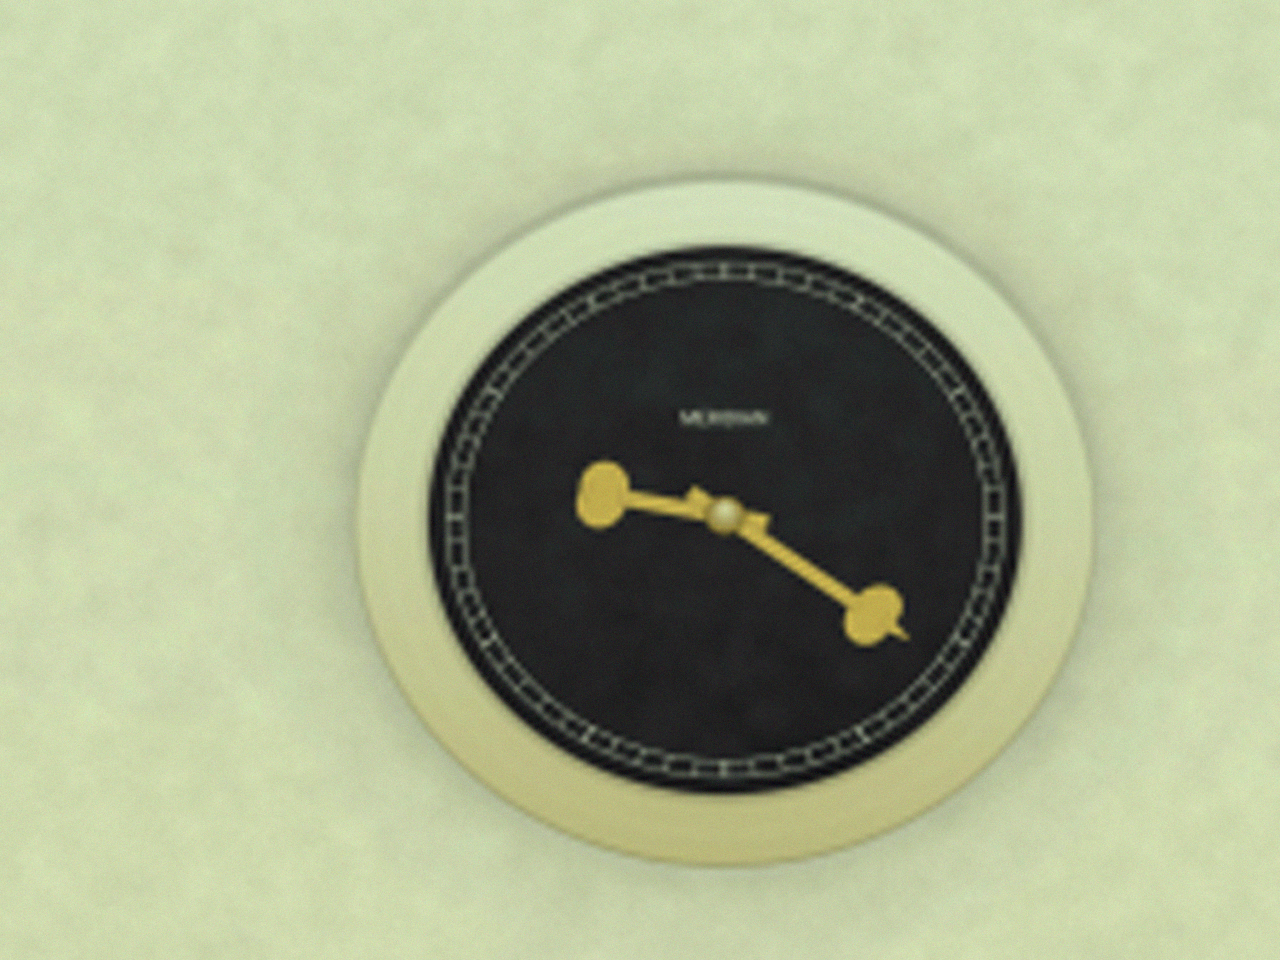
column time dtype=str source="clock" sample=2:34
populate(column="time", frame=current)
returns 9:21
